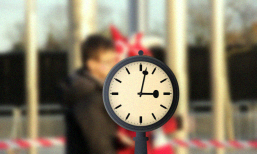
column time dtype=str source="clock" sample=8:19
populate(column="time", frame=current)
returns 3:02
